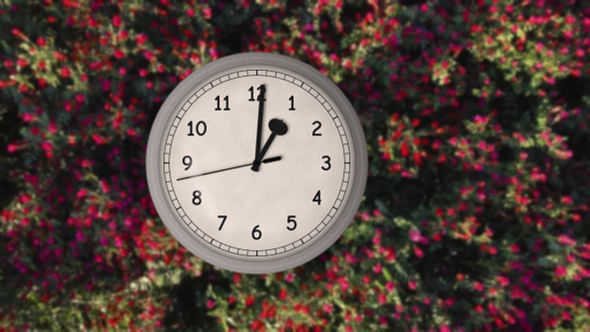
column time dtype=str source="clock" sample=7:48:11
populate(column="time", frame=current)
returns 1:00:43
